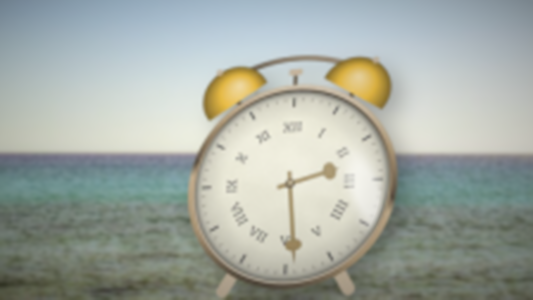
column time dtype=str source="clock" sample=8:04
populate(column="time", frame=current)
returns 2:29
